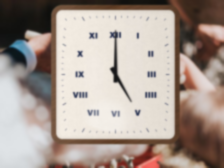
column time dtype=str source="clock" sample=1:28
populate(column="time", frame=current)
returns 5:00
